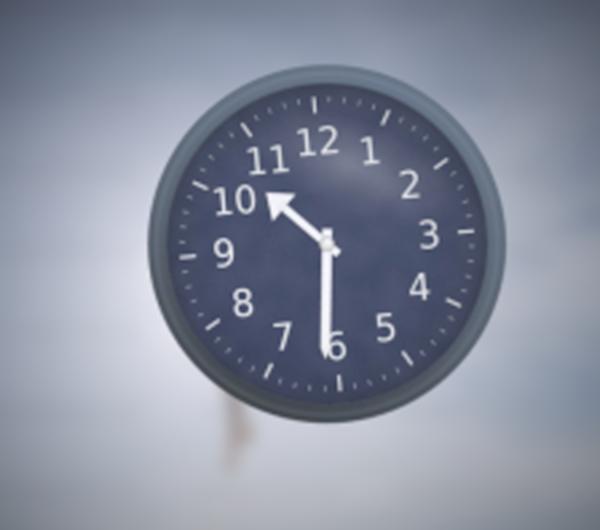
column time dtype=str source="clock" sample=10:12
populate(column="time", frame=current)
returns 10:31
